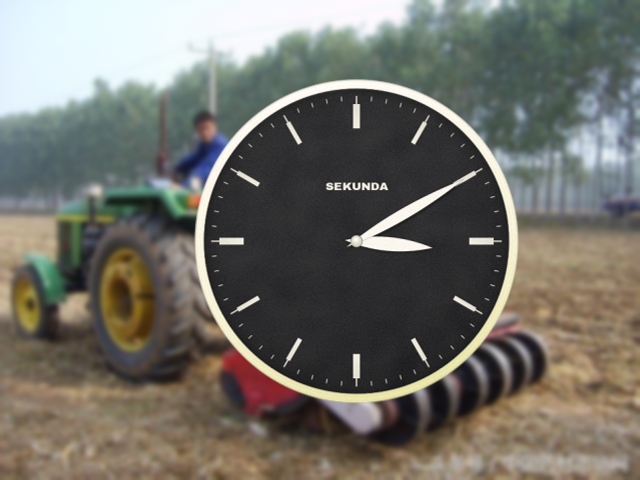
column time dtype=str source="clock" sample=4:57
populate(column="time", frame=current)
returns 3:10
